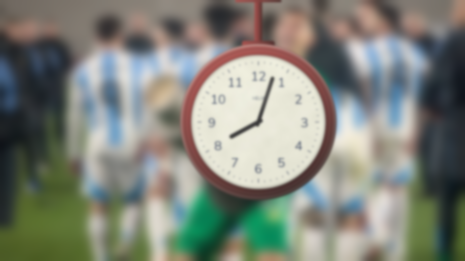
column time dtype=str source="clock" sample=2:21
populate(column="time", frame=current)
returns 8:03
